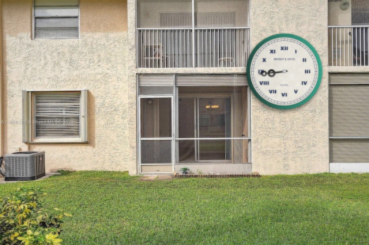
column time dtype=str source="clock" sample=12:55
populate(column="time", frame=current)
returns 8:44
